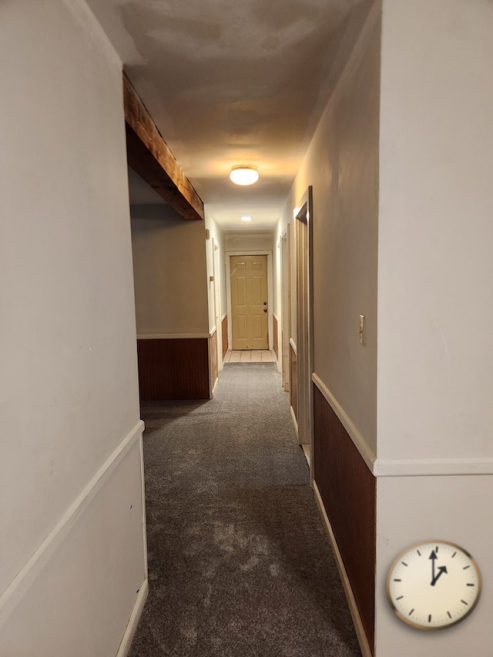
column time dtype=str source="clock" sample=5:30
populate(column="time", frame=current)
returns 12:59
